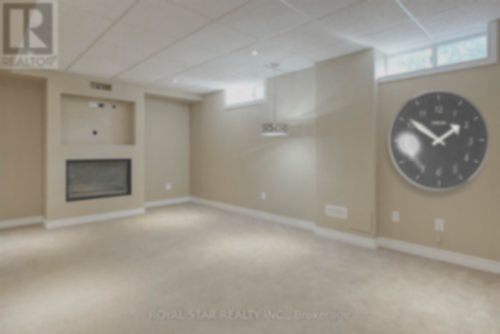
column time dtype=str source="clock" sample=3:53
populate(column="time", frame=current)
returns 1:51
